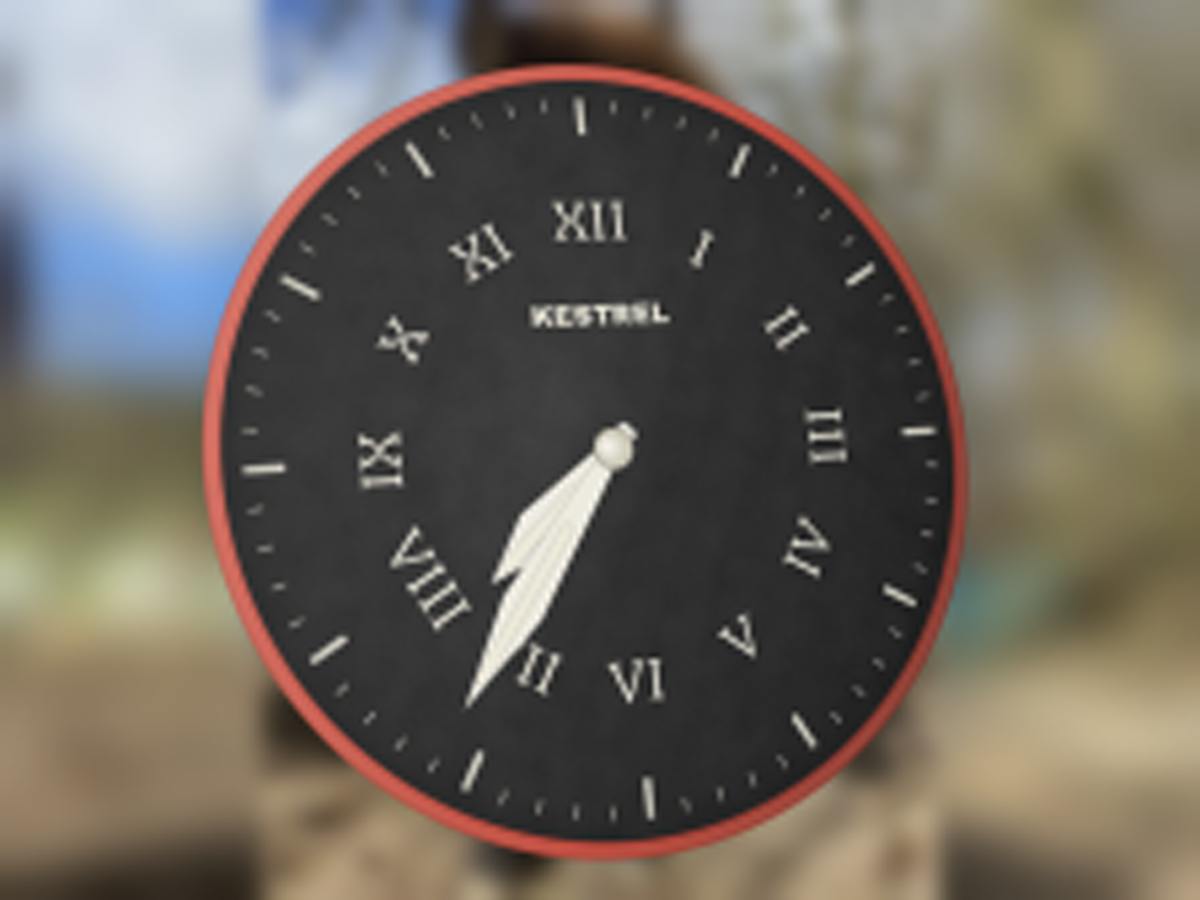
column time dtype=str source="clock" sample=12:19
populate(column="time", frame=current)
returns 7:36
